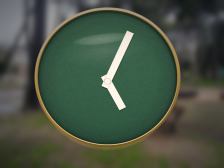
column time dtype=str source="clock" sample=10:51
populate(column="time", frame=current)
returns 5:04
